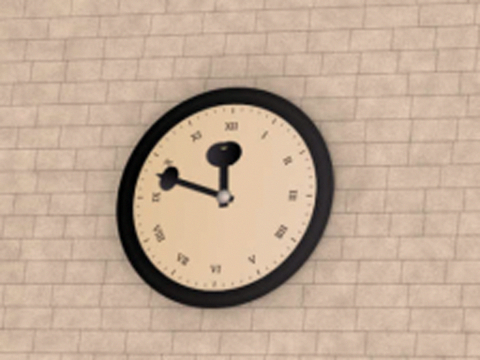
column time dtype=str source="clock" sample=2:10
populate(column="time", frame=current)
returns 11:48
